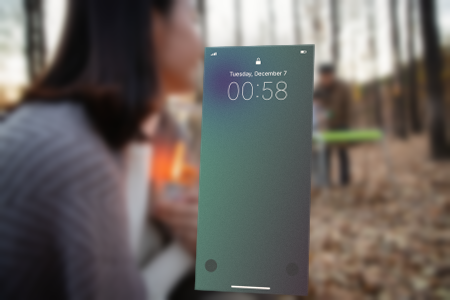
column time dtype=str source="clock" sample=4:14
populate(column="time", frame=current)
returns 0:58
